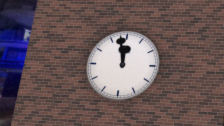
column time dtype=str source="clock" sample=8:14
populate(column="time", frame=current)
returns 11:58
